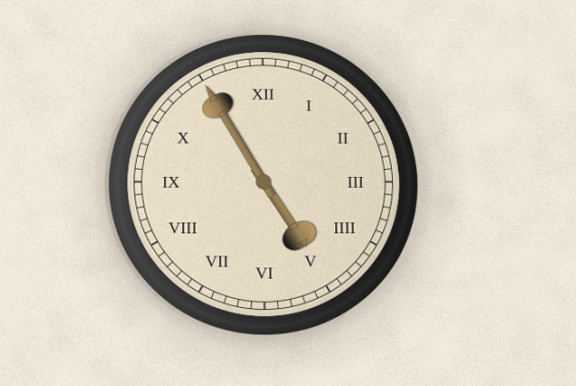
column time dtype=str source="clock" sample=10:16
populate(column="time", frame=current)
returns 4:55
